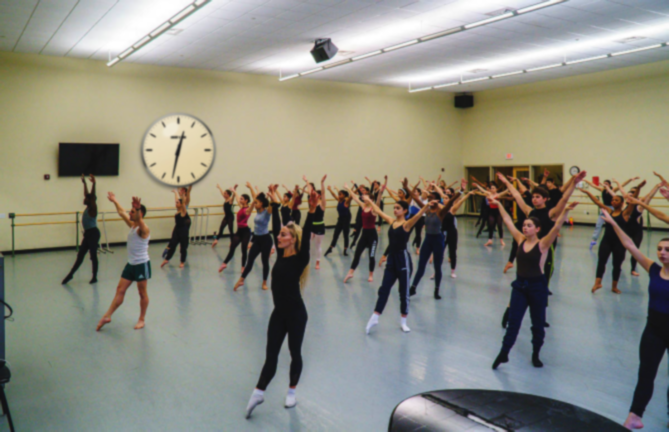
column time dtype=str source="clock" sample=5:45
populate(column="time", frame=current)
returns 12:32
